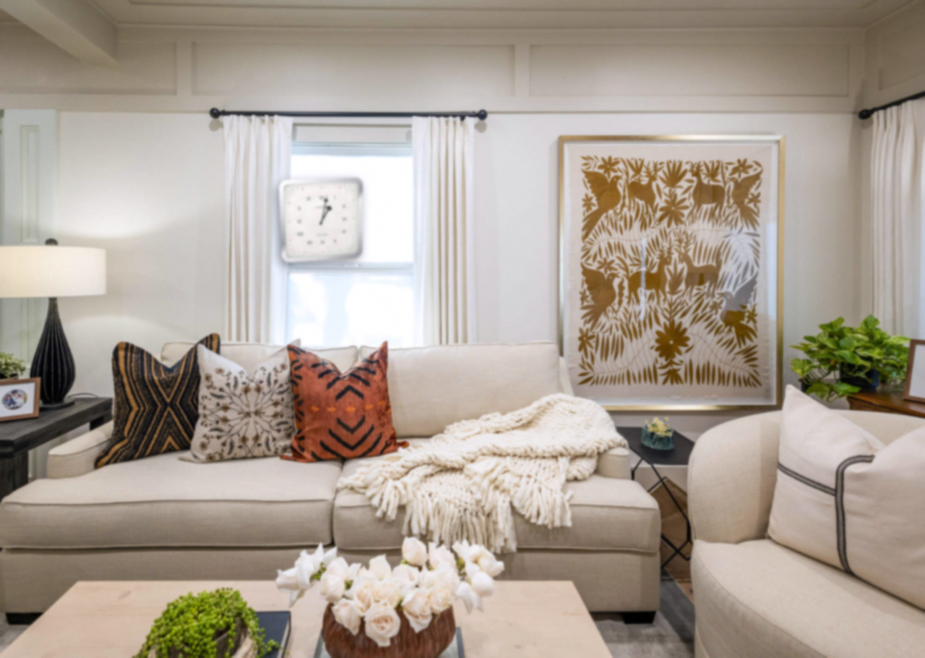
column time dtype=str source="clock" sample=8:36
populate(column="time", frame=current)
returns 1:02
